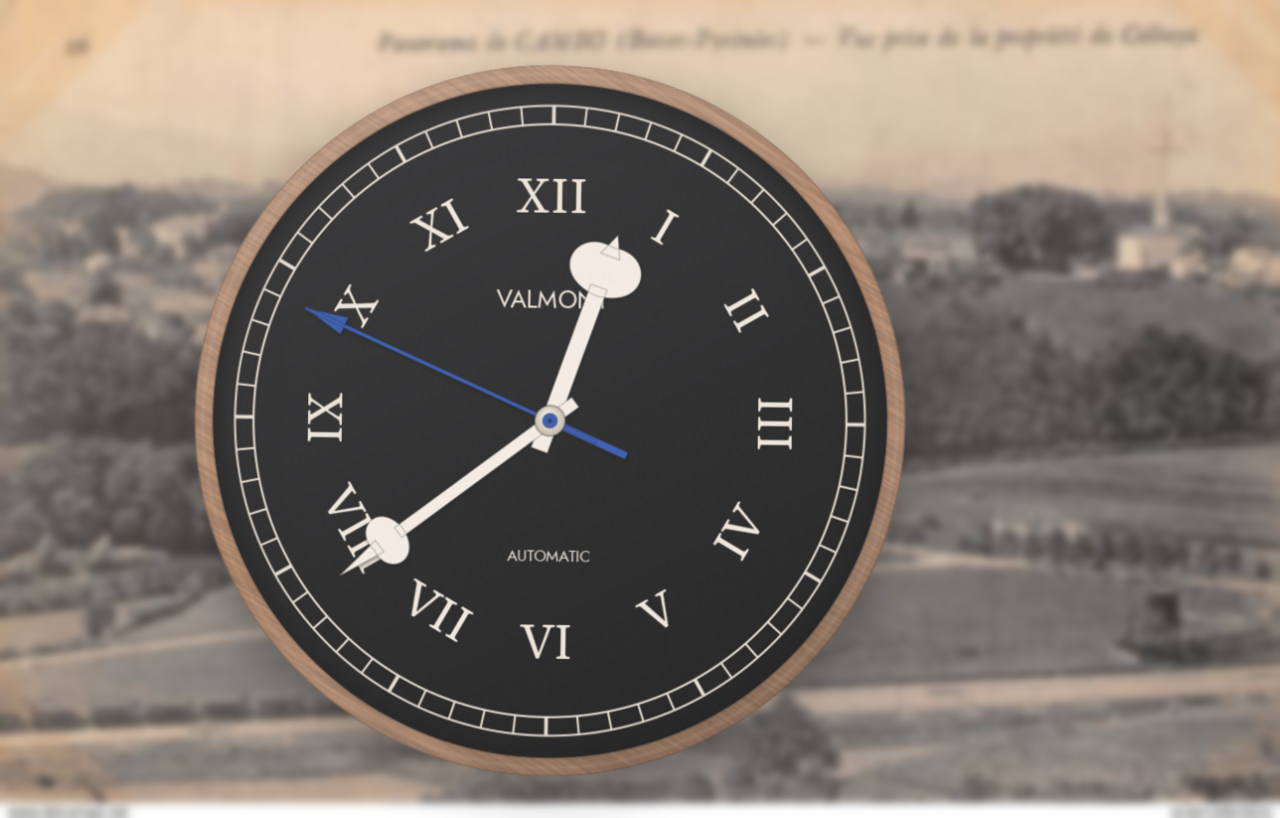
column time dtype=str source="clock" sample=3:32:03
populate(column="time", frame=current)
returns 12:38:49
